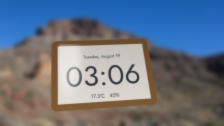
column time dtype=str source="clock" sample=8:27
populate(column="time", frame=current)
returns 3:06
